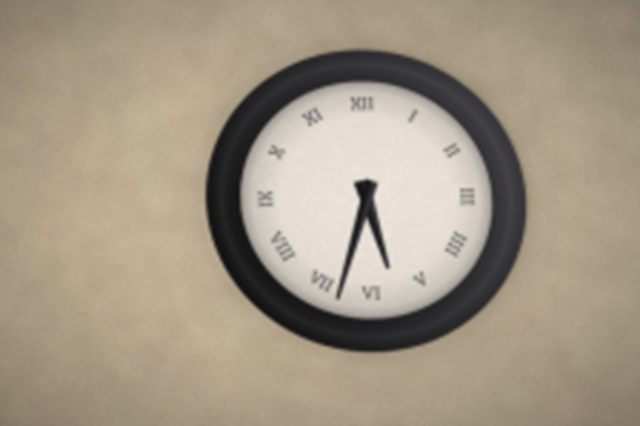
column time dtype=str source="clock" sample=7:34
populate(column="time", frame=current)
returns 5:33
